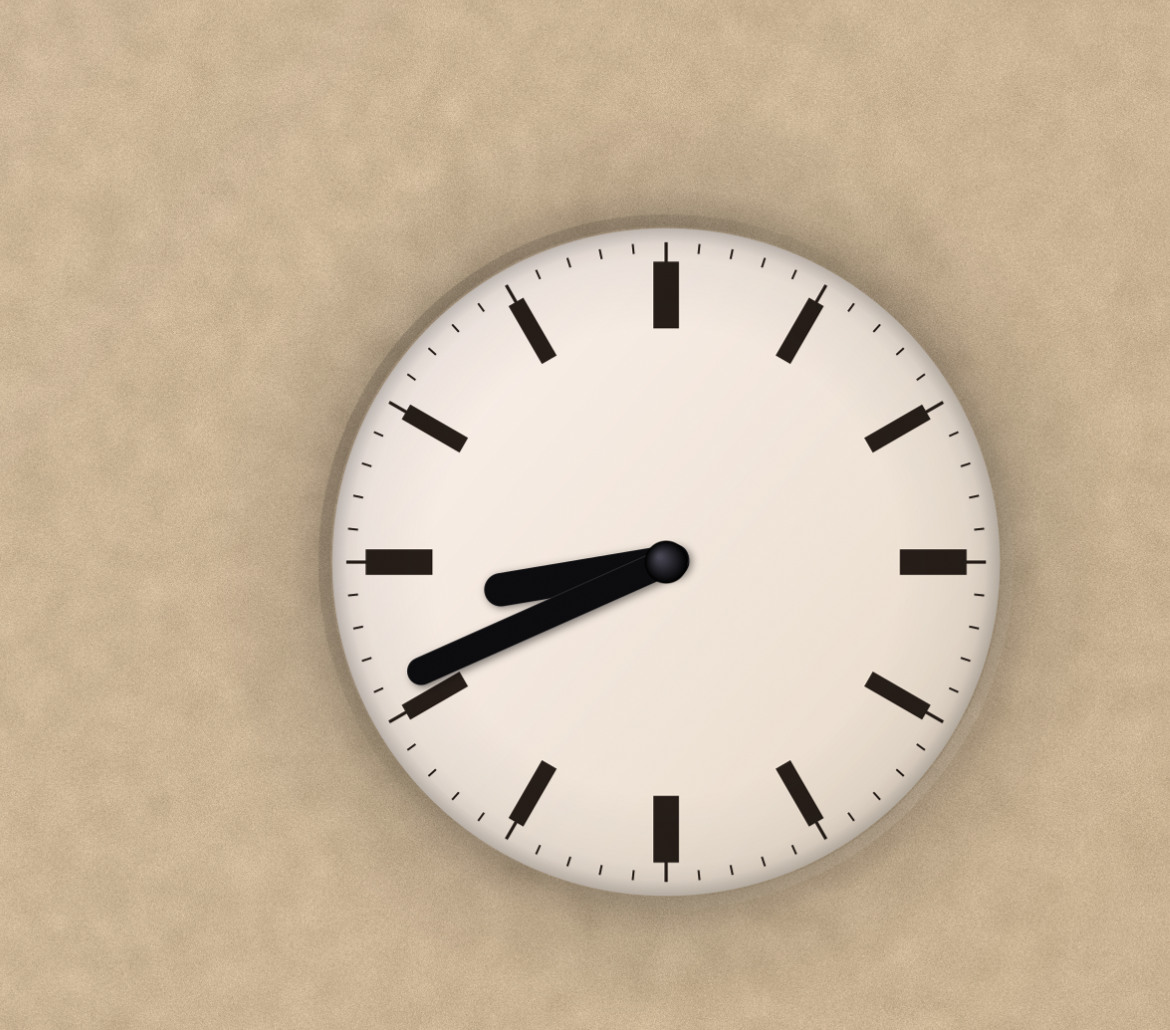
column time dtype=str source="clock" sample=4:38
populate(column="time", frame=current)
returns 8:41
